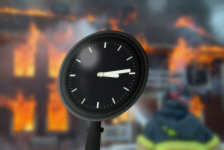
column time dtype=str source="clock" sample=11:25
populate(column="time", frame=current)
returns 3:14
